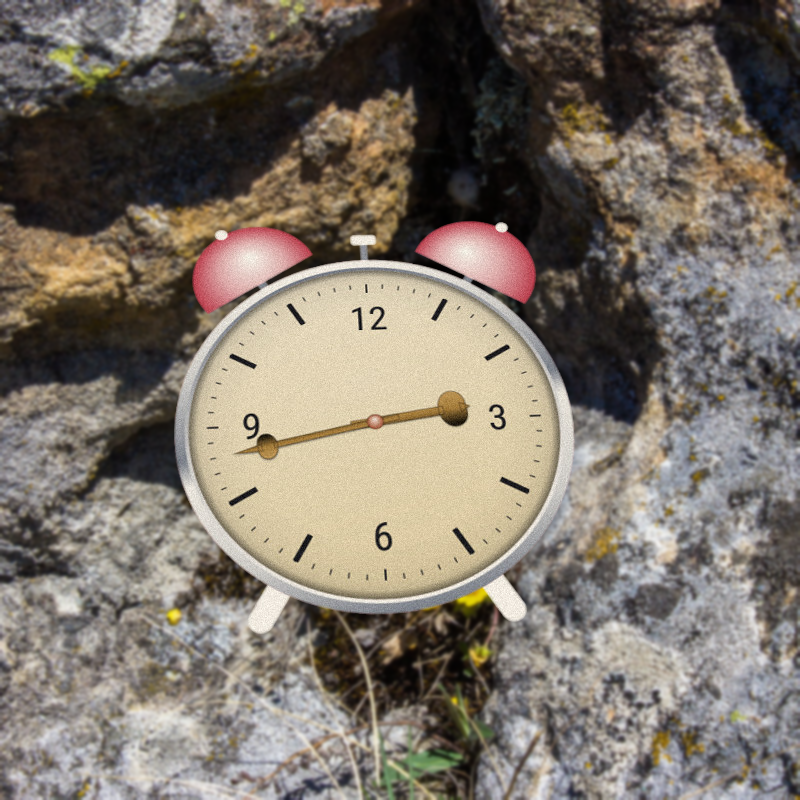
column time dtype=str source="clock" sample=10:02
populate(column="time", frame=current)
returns 2:43
